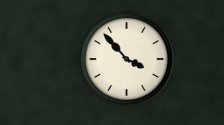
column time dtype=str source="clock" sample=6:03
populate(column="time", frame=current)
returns 3:53
